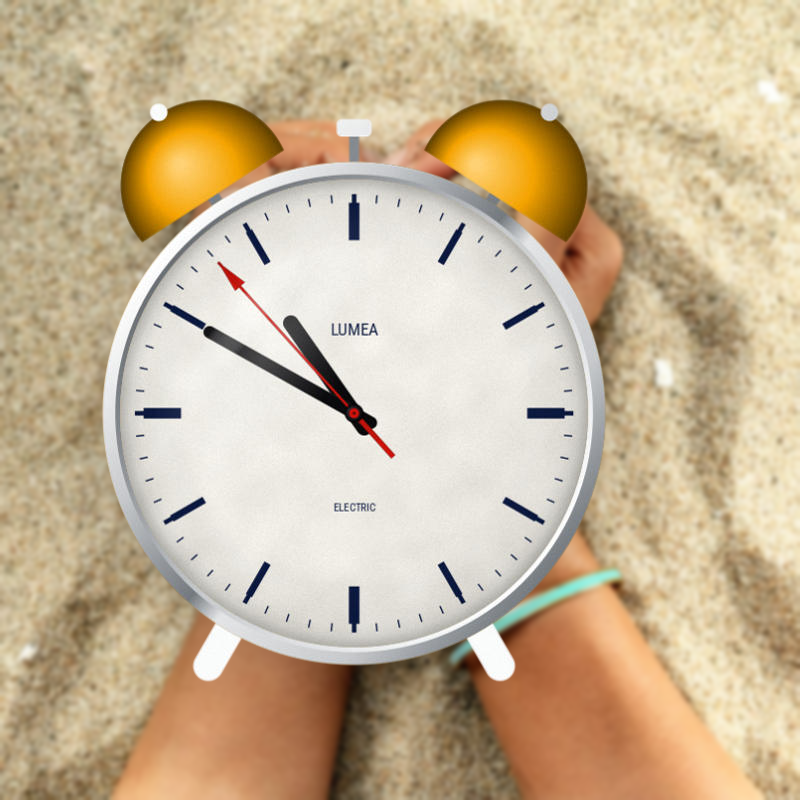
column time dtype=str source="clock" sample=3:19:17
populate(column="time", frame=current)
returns 10:49:53
